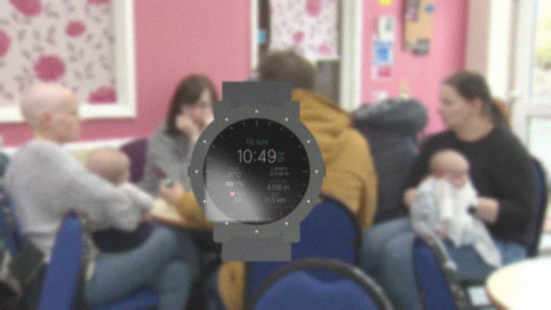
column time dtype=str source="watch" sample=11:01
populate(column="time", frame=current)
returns 10:49
